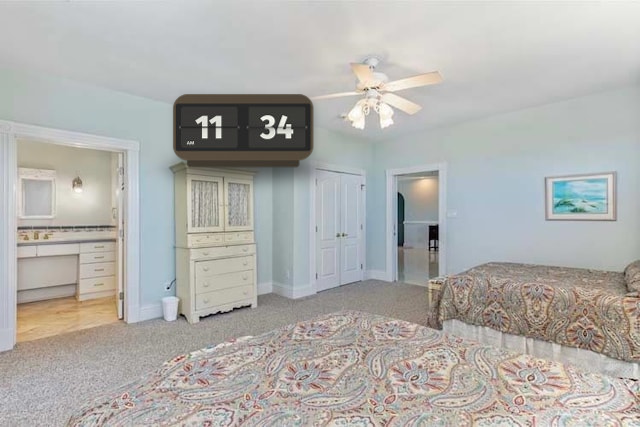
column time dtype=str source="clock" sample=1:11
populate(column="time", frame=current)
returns 11:34
